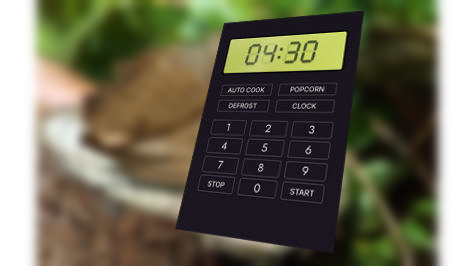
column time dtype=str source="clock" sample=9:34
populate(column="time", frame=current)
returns 4:30
